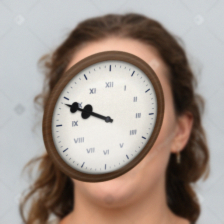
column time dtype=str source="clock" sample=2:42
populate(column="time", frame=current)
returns 9:49
